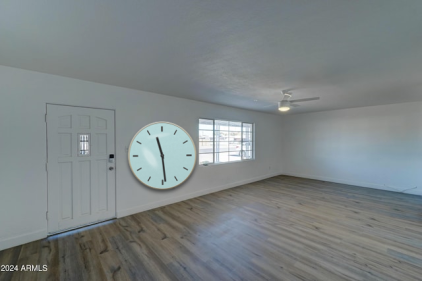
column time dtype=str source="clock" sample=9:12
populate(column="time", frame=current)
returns 11:29
